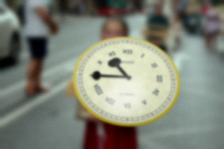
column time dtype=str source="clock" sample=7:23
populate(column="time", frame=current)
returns 10:45
